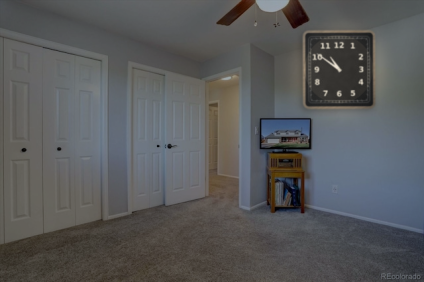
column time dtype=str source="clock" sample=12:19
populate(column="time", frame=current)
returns 10:51
